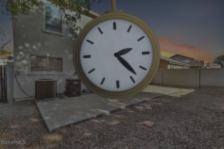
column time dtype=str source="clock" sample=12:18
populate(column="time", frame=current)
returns 2:23
